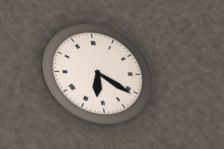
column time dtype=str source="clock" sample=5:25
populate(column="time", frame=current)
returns 6:21
